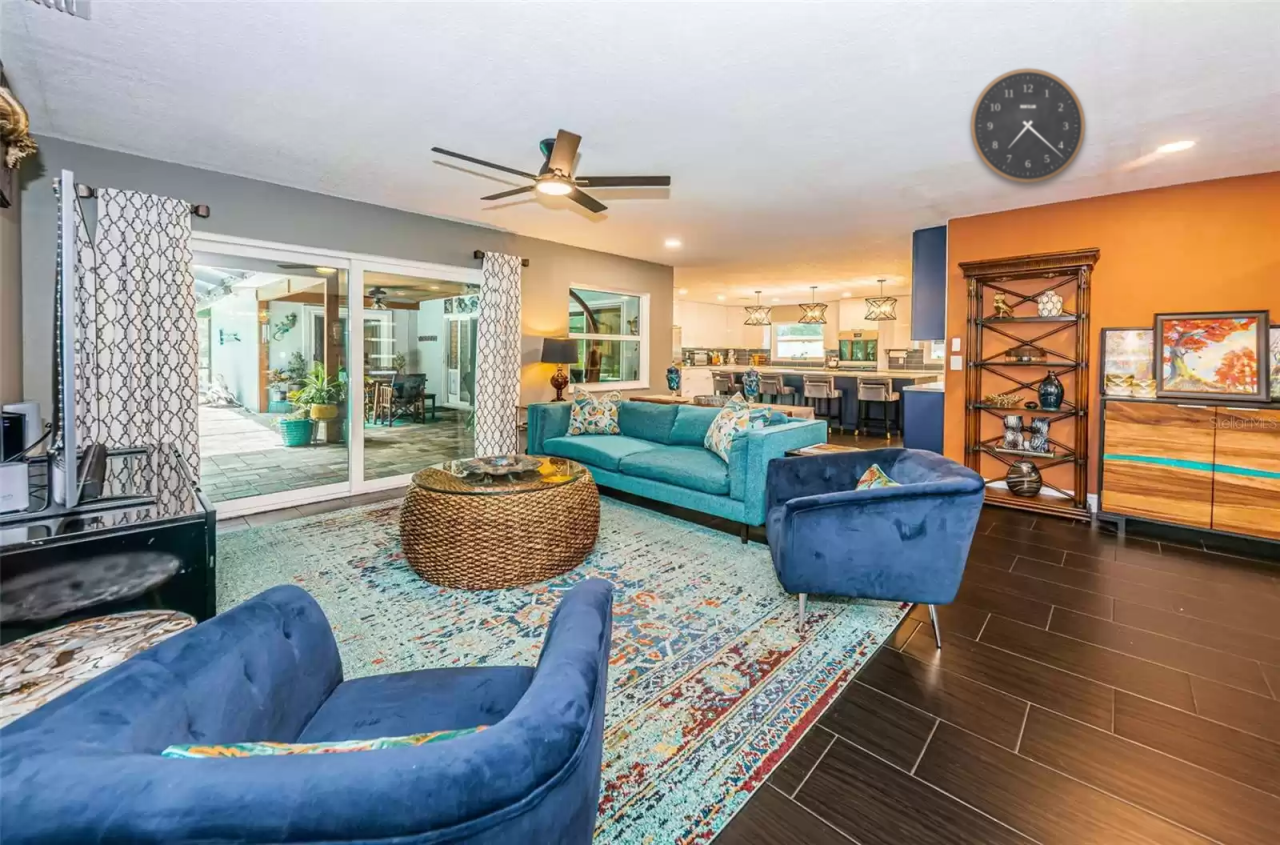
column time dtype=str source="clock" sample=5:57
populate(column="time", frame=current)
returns 7:22
